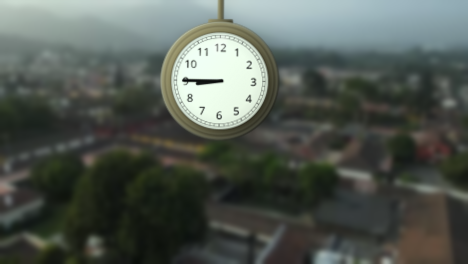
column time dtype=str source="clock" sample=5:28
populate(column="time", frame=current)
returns 8:45
